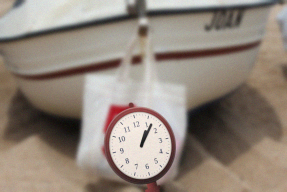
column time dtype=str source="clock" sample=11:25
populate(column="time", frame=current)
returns 1:07
